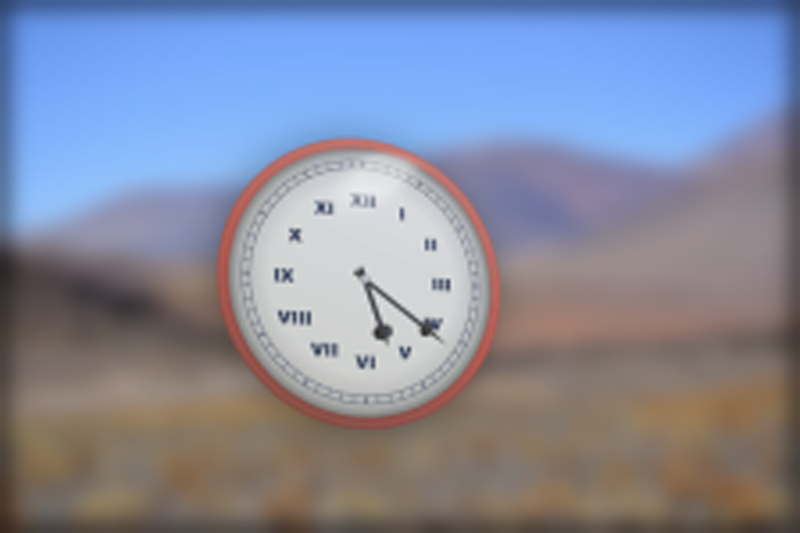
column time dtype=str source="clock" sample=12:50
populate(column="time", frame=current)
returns 5:21
